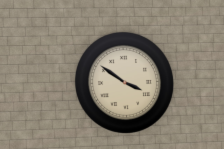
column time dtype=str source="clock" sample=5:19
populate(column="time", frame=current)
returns 3:51
